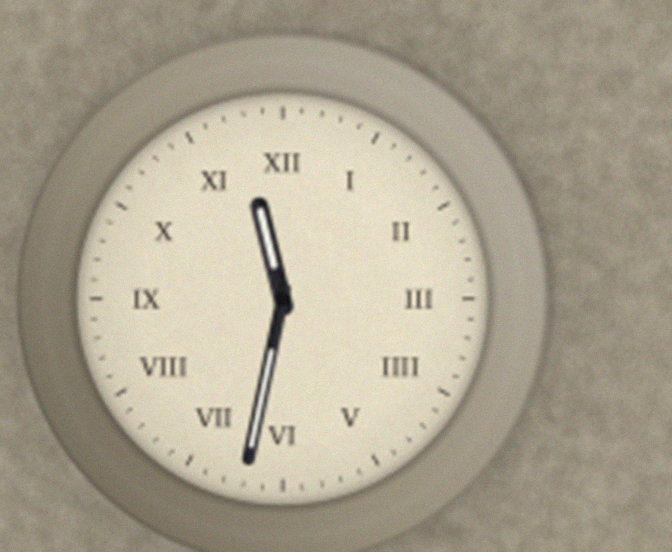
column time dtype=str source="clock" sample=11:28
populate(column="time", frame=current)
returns 11:32
